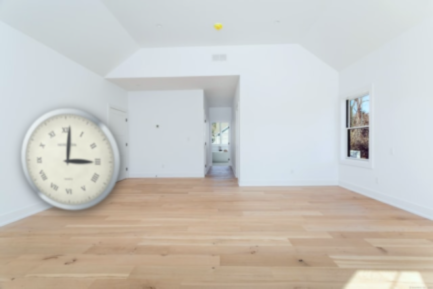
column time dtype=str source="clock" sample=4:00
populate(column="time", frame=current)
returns 3:01
